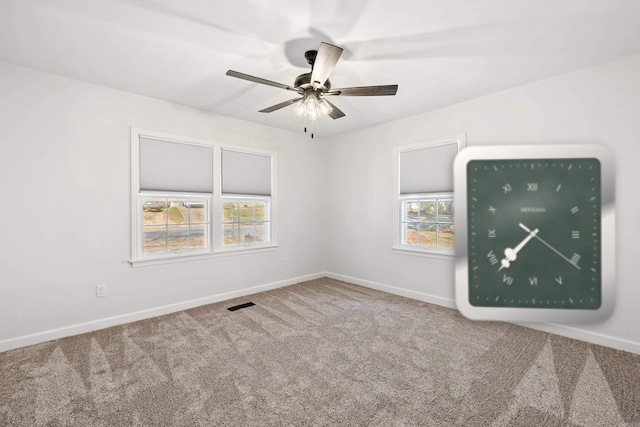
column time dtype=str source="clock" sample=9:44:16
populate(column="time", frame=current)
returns 7:37:21
